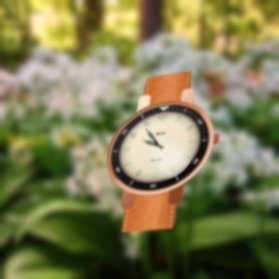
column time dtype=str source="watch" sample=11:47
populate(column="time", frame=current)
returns 9:54
